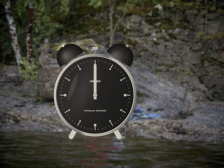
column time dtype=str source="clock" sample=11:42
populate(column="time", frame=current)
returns 12:00
